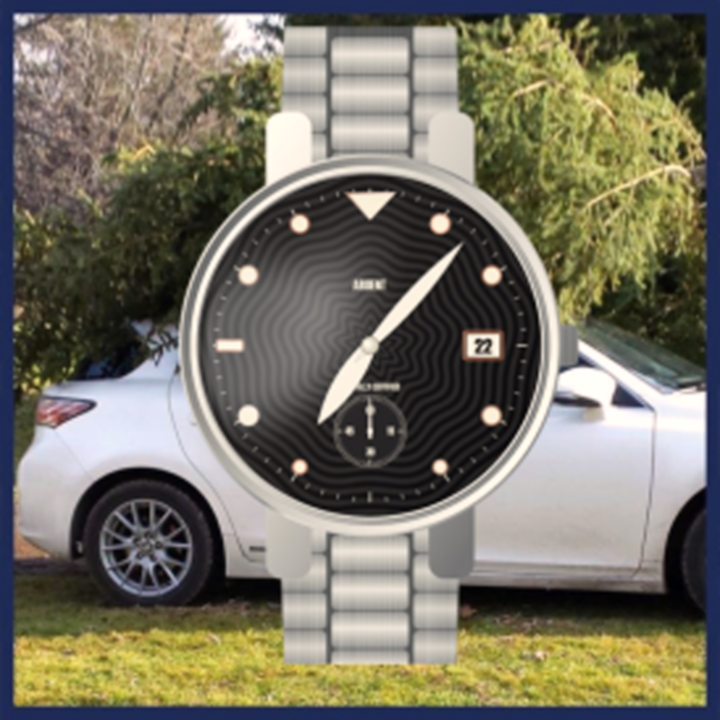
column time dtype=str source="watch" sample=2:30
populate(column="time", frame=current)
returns 7:07
